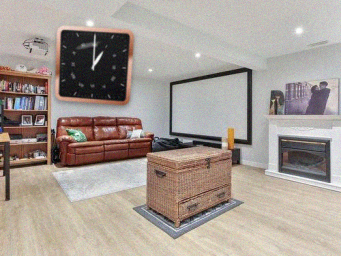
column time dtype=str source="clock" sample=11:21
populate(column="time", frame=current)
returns 1:00
